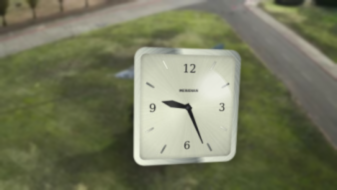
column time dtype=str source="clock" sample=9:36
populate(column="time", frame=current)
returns 9:26
